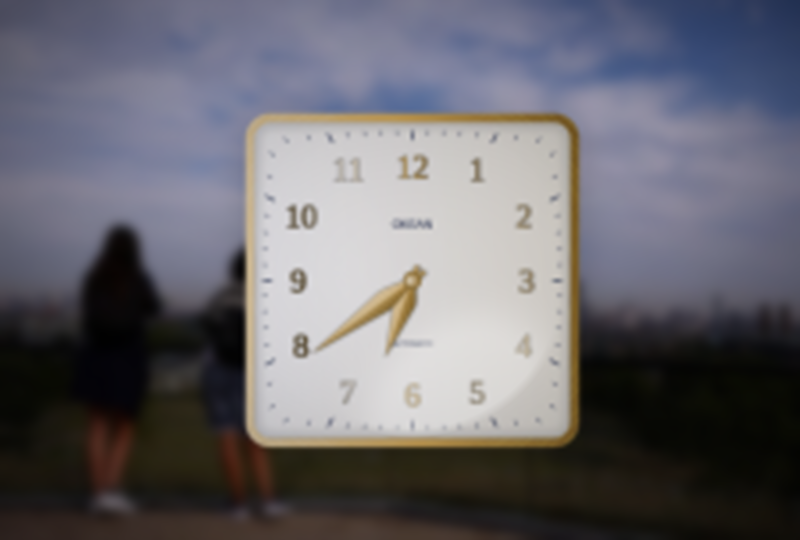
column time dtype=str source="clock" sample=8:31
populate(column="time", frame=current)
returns 6:39
